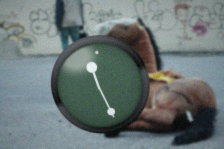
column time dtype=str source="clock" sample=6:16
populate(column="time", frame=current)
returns 11:26
